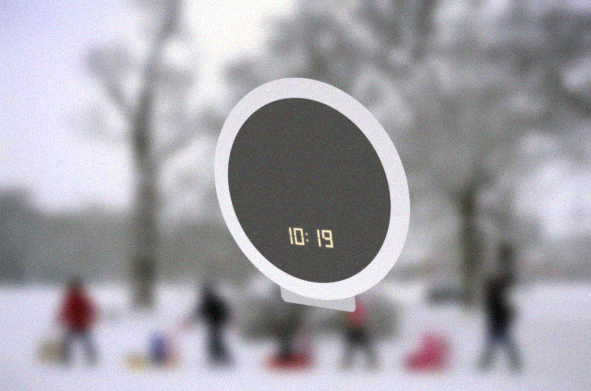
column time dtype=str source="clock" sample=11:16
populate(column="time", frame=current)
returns 10:19
